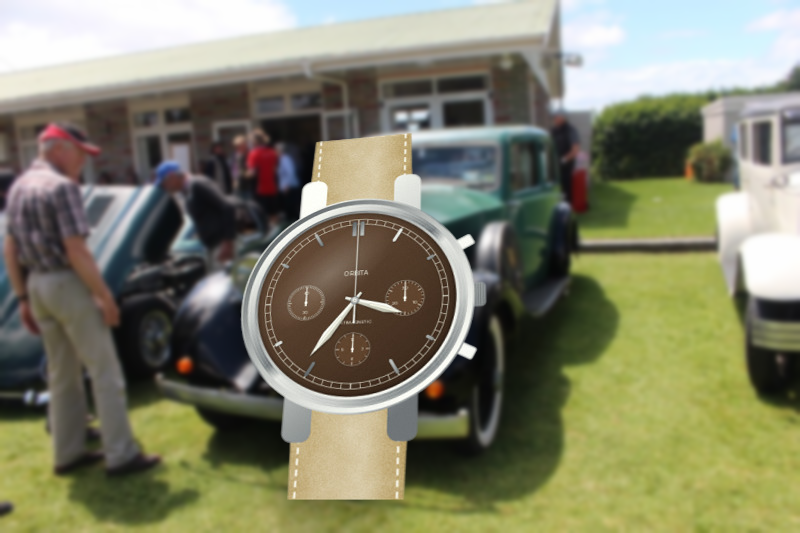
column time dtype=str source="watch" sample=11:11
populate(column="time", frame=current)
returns 3:36
